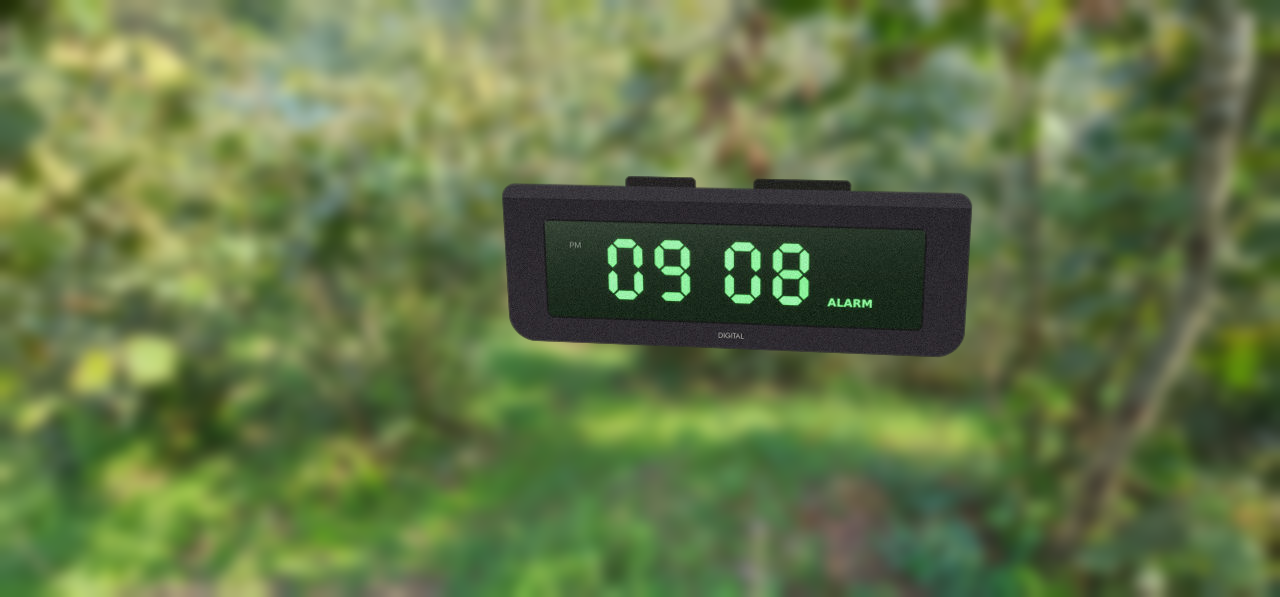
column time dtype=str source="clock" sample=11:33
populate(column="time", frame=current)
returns 9:08
